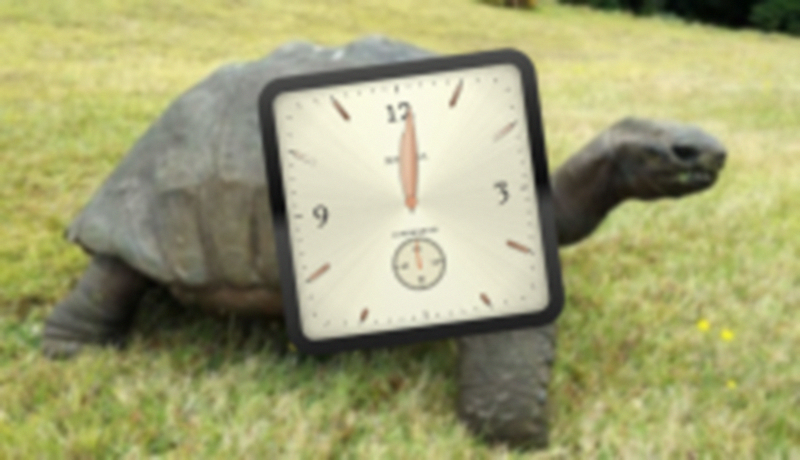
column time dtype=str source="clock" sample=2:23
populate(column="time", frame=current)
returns 12:01
